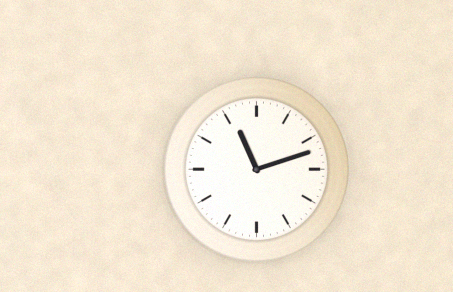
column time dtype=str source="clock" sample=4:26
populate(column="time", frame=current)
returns 11:12
